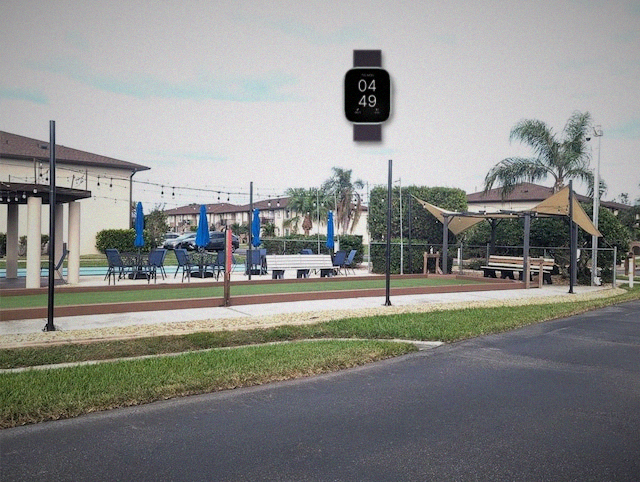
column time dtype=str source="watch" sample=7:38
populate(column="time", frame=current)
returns 4:49
